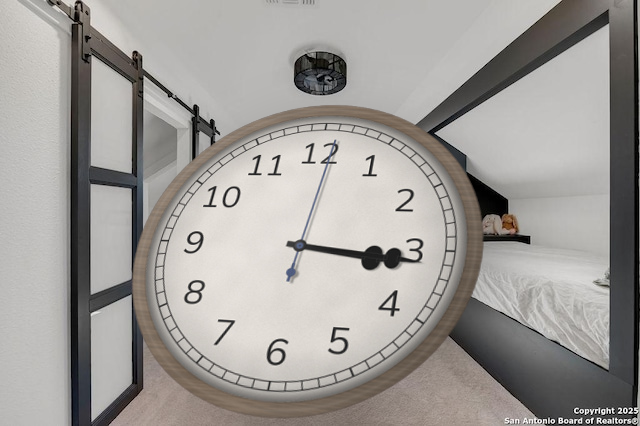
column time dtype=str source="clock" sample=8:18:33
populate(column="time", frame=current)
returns 3:16:01
